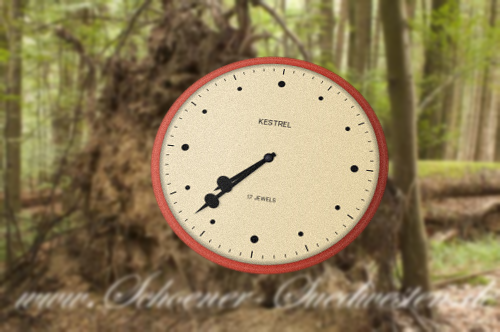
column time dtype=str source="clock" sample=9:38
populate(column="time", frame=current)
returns 7:37
